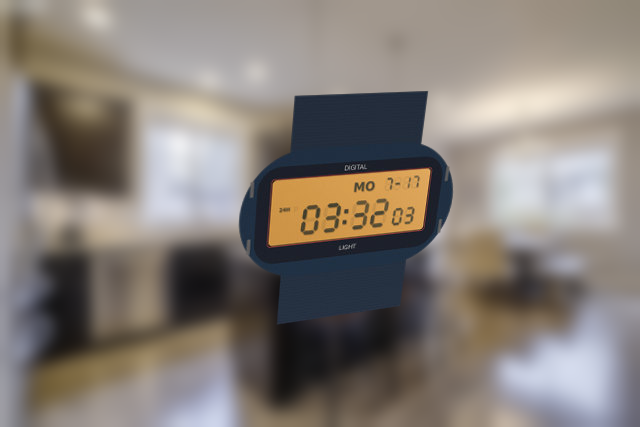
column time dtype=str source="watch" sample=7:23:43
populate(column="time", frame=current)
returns 3:32:03
